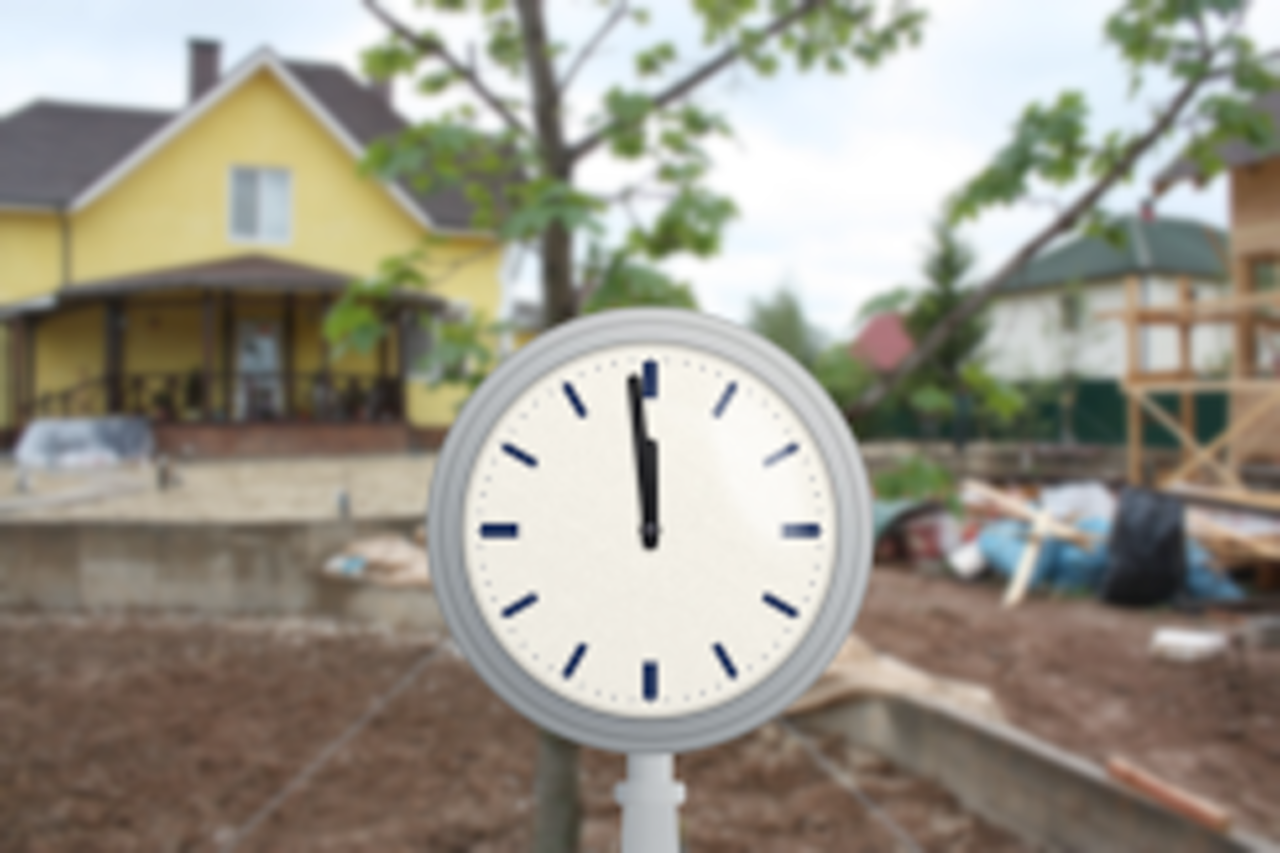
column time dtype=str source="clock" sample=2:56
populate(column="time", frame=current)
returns 11:59
